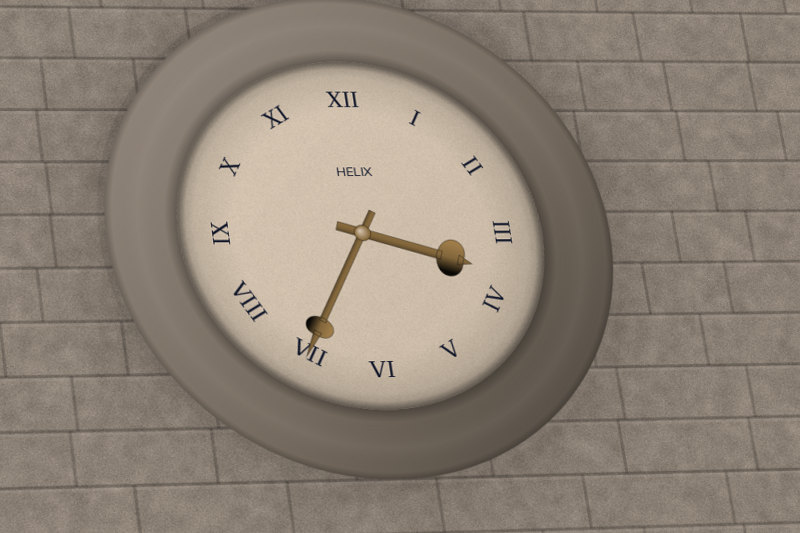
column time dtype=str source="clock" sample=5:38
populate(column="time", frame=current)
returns 3:35
